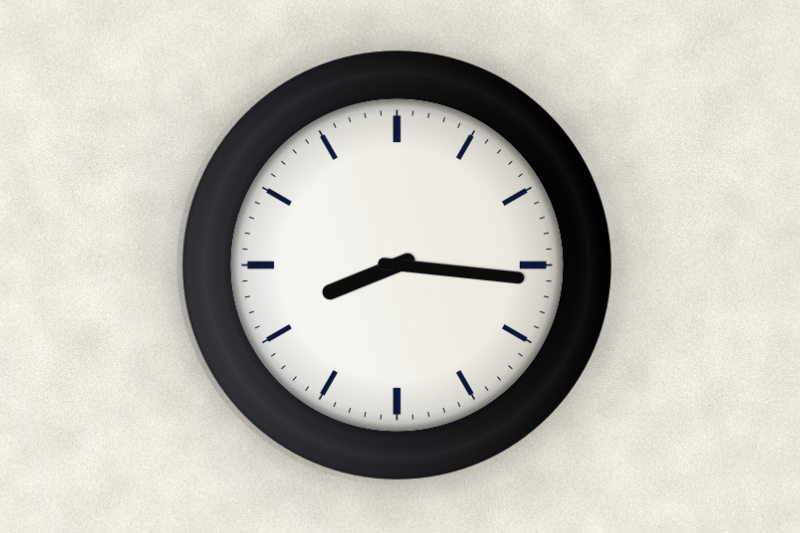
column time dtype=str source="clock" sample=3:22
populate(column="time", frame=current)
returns 8:16
